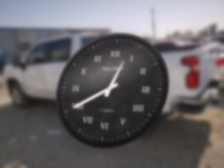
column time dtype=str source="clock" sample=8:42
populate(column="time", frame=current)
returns 12:40
